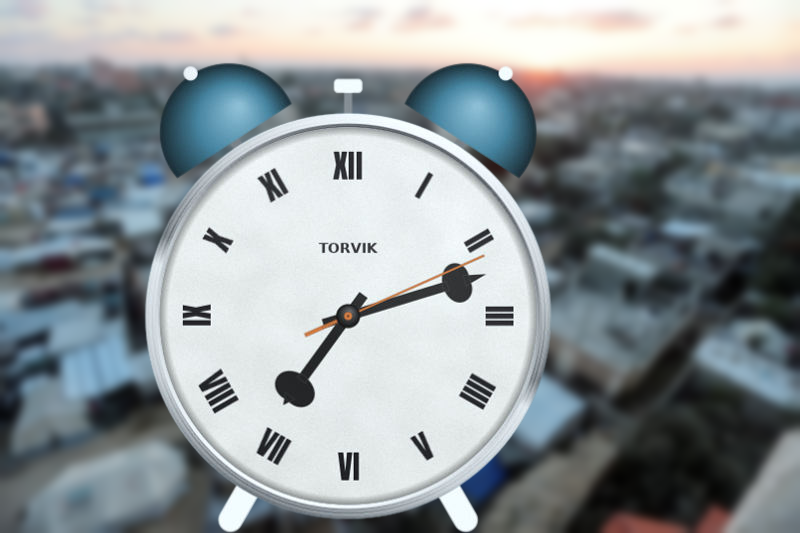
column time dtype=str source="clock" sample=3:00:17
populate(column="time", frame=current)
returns 7:12:11
